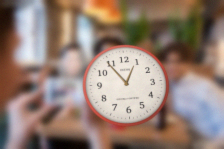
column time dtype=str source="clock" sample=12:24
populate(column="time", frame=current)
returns 12:54
